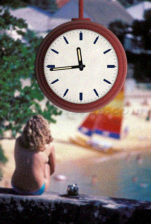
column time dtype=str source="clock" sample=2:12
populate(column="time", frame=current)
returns 11:44
